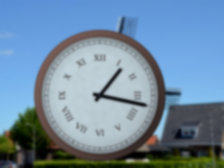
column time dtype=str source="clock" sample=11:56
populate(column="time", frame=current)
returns 1:17
